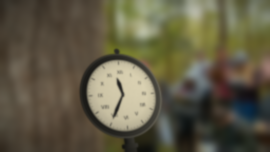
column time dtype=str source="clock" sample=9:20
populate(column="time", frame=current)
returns 11:35
